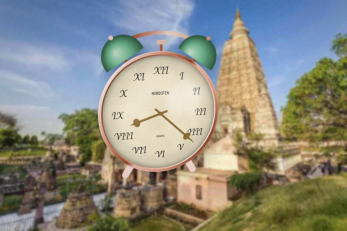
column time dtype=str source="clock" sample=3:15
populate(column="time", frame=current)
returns 8:22
